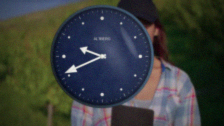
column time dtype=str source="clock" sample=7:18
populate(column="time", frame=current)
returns 9:41
